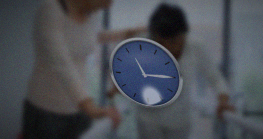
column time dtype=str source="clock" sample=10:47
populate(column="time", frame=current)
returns 11:15
